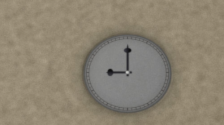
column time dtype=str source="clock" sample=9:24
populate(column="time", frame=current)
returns 9:00
